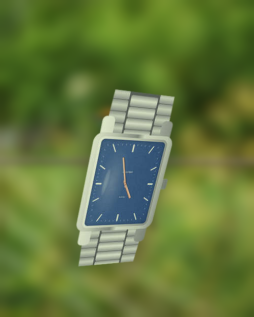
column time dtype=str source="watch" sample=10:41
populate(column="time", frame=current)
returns 4:57
